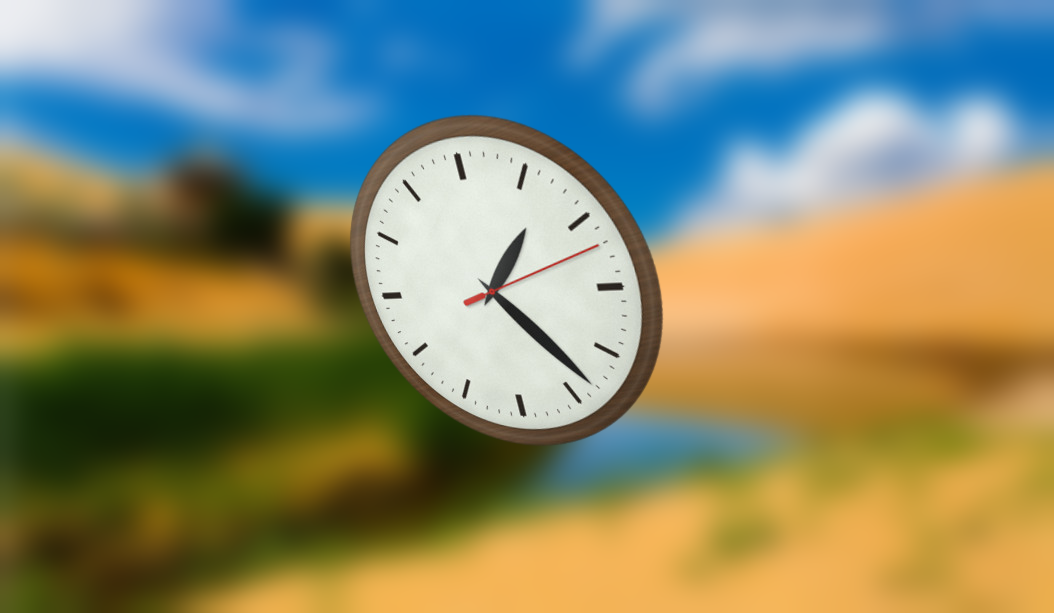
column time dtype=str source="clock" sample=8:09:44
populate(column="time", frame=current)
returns 1:23:12
